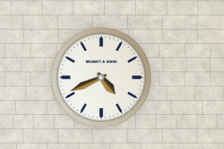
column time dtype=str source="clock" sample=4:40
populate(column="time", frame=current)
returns 4:41
